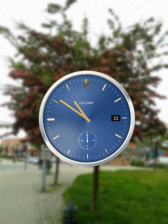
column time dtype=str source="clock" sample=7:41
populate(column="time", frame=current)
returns 10:51
